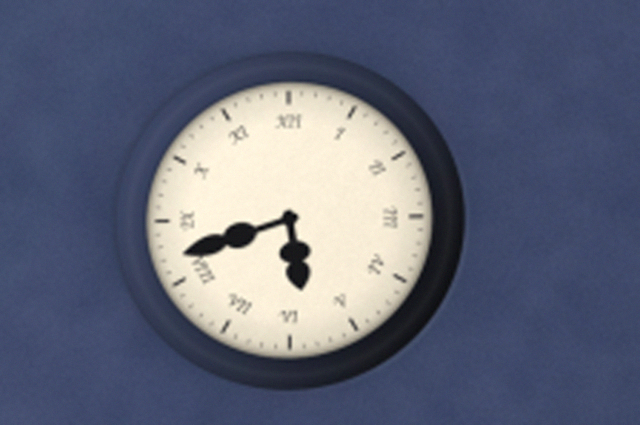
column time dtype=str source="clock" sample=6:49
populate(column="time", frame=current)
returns 5:42
